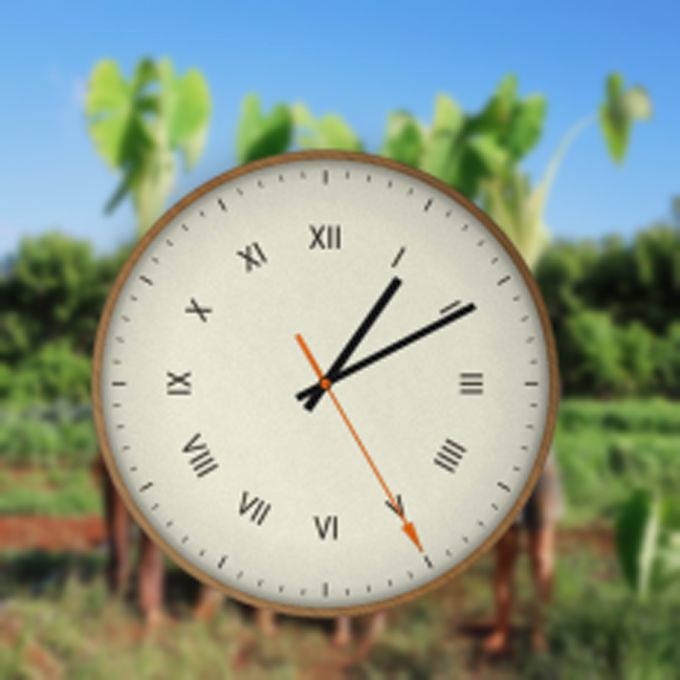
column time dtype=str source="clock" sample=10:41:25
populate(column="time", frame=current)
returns 1:10:25
